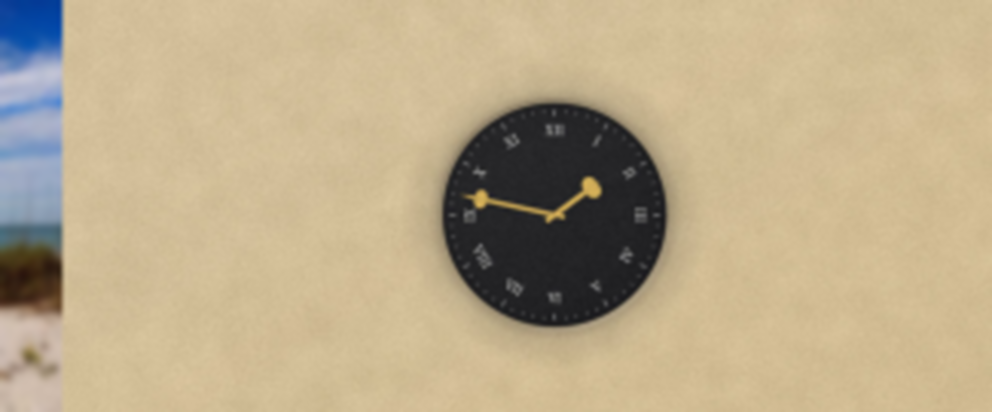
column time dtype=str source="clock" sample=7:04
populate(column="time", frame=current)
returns 1:47
